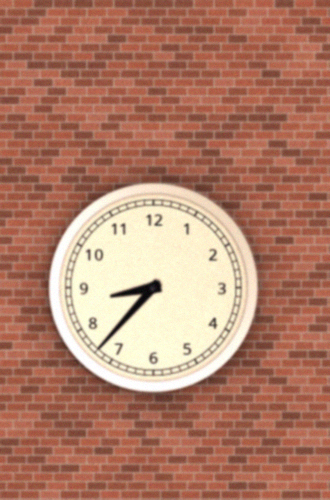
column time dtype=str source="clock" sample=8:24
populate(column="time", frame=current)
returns 8:37
